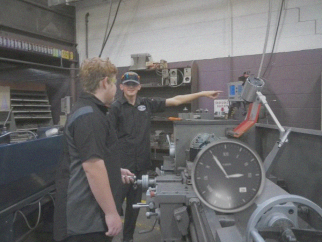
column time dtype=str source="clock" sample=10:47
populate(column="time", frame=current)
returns 2:55
